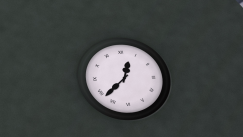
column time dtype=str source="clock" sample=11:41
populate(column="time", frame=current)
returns 12:38
